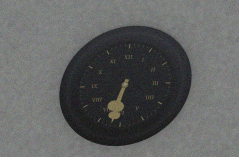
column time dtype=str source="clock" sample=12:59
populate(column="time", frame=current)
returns 6:32
